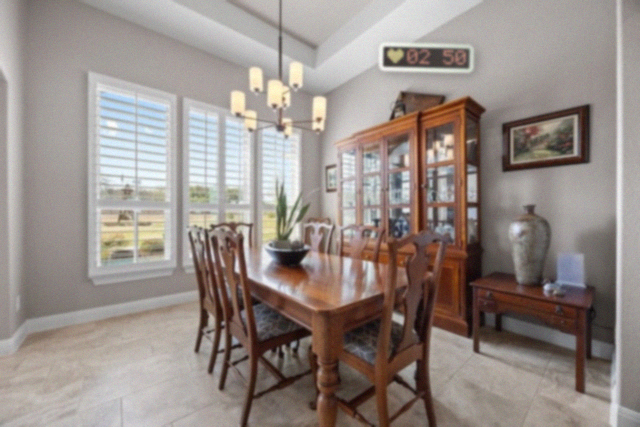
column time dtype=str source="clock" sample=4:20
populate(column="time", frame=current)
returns 2:50
